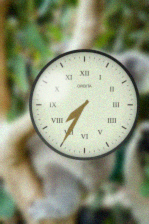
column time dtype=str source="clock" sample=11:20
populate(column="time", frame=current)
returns 7:35
